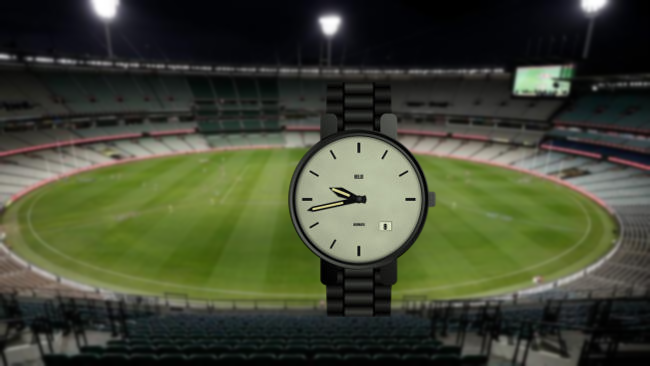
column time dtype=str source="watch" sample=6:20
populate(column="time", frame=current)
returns 9:43
